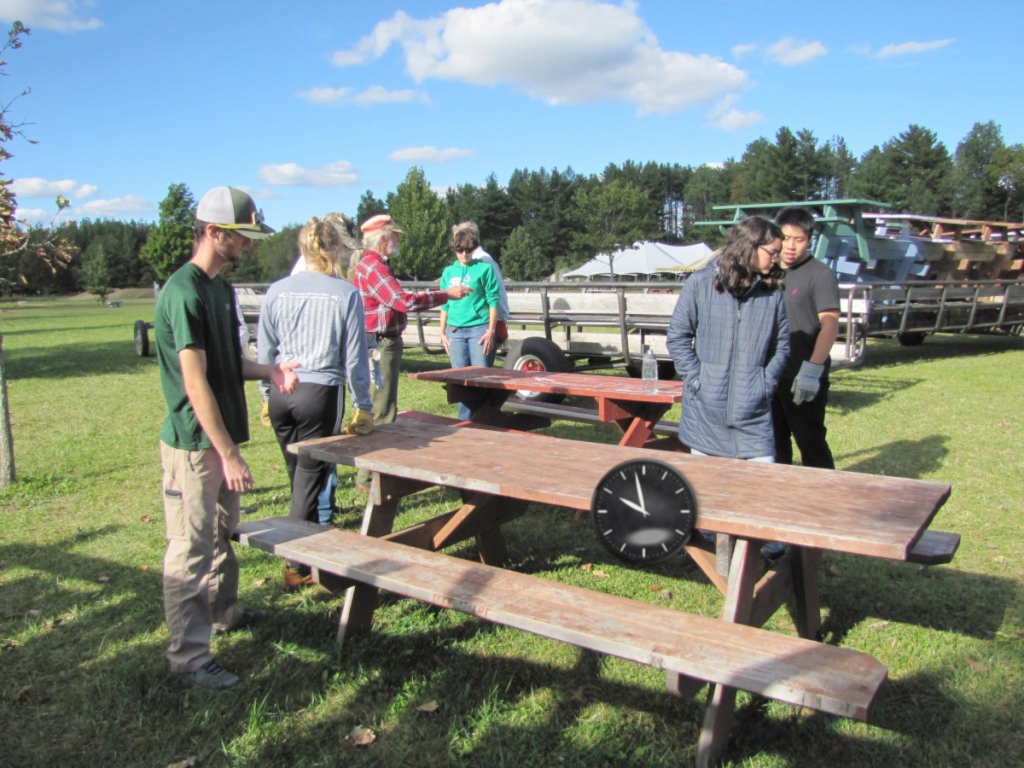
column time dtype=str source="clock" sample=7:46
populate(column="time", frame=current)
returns 9:58
